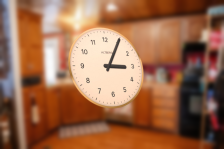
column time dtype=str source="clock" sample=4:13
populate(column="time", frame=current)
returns 3:05
